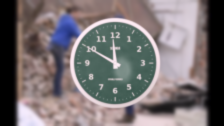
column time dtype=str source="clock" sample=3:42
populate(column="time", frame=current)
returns 11:50
